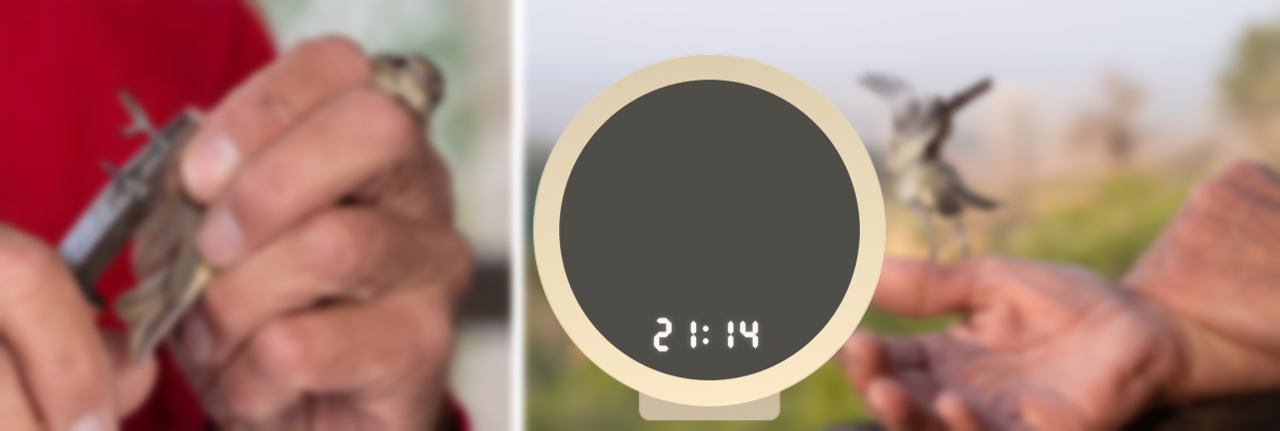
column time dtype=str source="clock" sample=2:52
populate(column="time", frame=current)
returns 21:14
